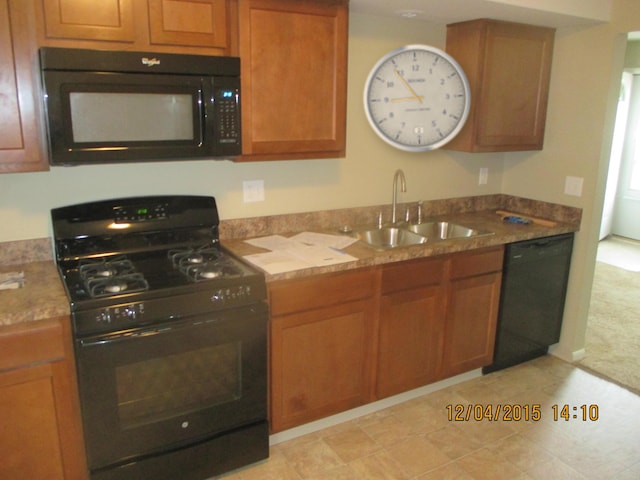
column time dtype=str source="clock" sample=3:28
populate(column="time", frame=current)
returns 8:54
